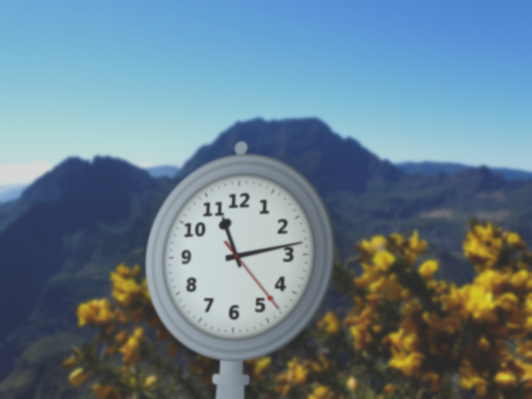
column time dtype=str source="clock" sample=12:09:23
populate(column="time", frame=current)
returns 11:13:23
